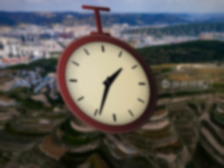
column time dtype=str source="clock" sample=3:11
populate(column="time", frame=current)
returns 1:34
